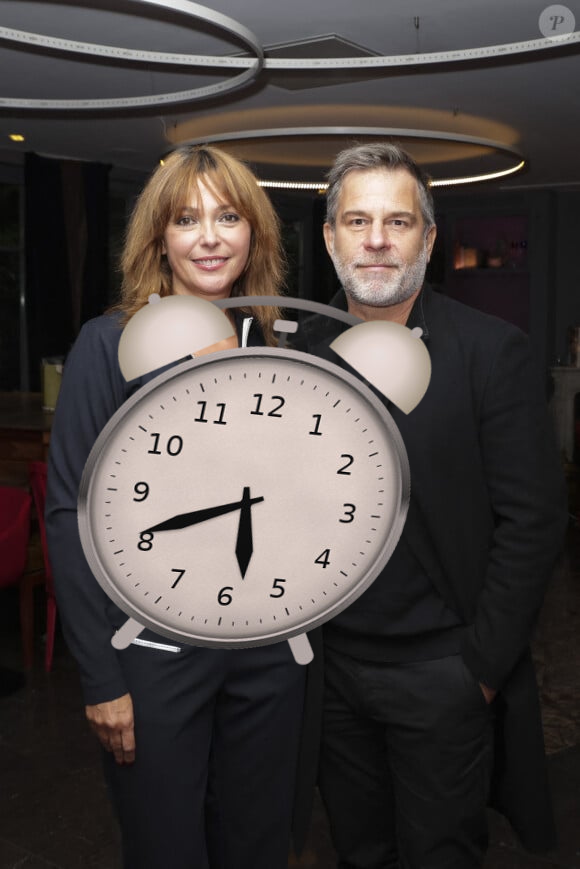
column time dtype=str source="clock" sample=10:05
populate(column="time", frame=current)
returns 5:41
